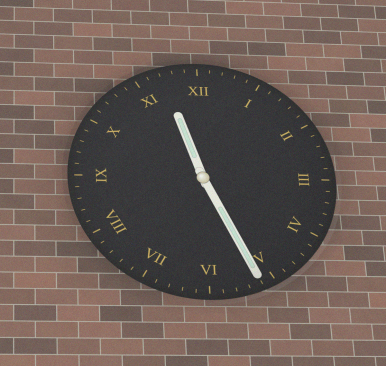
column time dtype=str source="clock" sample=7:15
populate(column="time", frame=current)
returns 11:26
